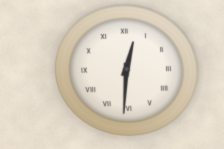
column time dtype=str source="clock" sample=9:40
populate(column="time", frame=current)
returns 12:31
